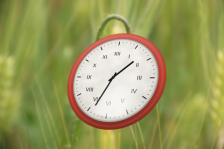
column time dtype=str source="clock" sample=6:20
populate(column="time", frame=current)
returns 1:34
